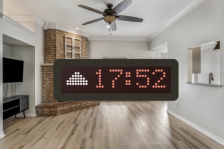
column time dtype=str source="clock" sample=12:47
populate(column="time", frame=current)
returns 17:52
